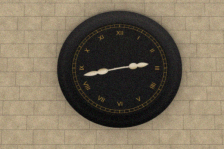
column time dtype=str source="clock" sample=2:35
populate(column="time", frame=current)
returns 2:43
